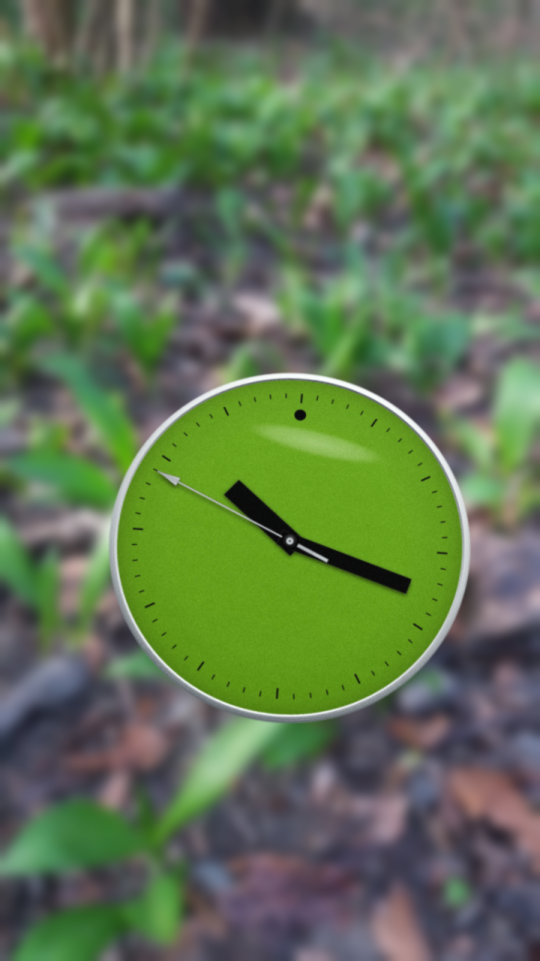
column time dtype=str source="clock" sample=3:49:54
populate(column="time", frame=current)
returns 10:17:49
